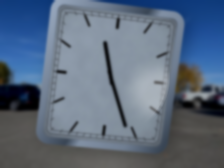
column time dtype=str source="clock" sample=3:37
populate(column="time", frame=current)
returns 11:26
